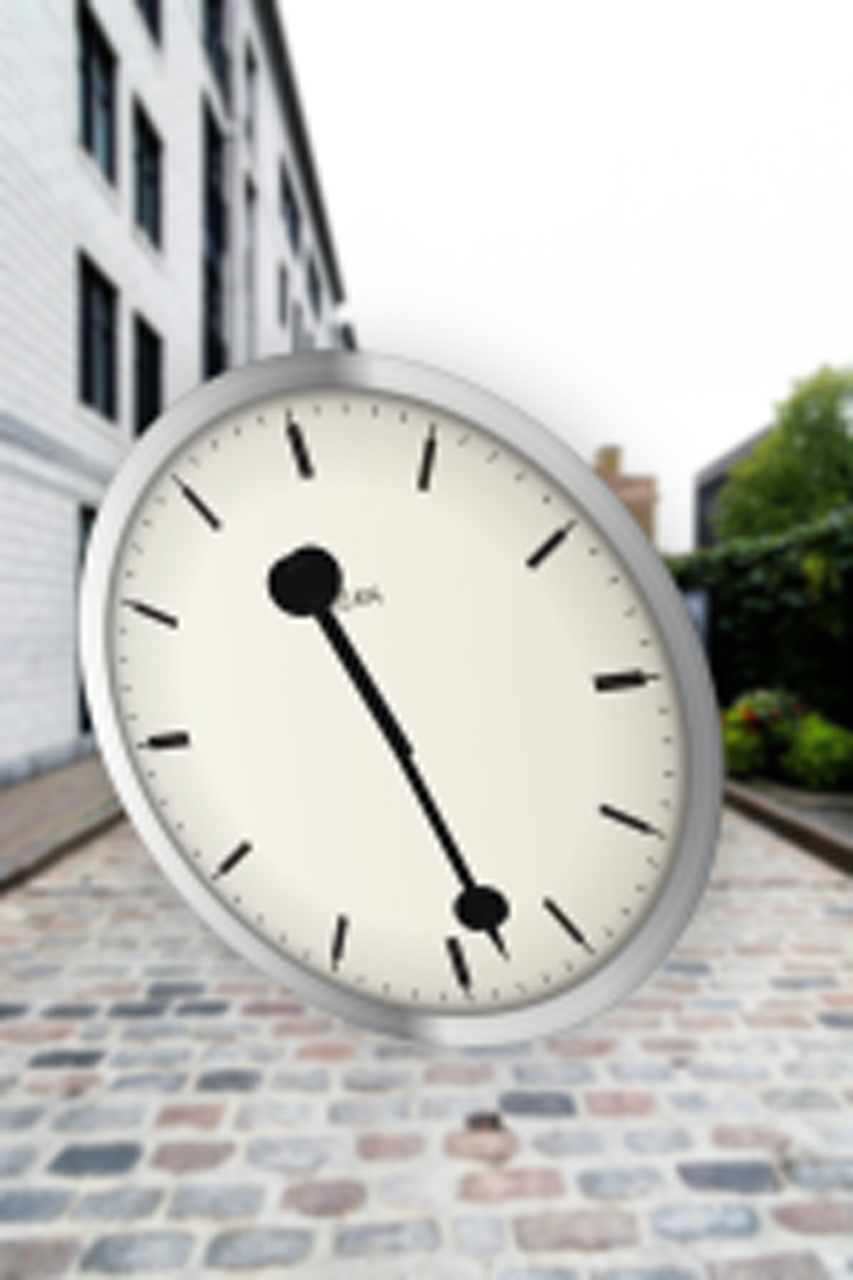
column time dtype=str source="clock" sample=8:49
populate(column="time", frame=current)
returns 11:28
